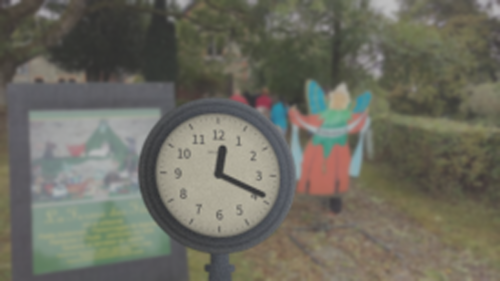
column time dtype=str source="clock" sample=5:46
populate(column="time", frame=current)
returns 12:19
